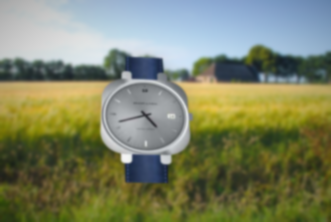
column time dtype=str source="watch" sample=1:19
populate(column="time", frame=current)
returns 4:42
